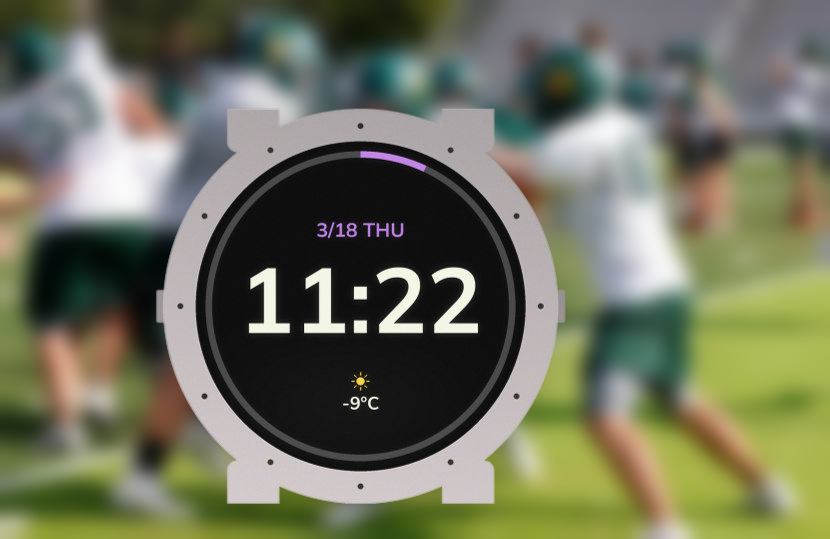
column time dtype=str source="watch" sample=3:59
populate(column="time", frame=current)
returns 11:22
